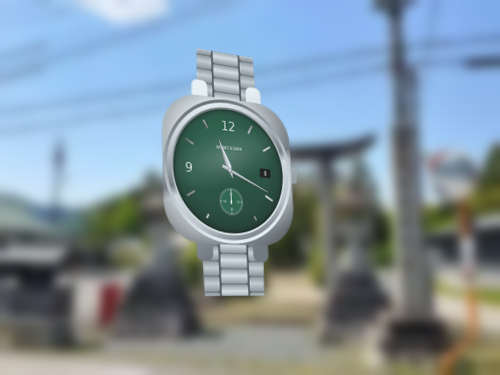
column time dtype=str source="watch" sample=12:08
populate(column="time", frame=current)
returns 11:19
